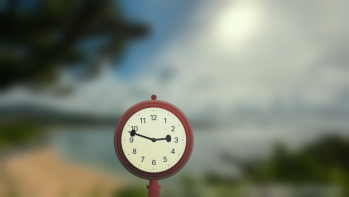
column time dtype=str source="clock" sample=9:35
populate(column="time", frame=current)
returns 2:48
